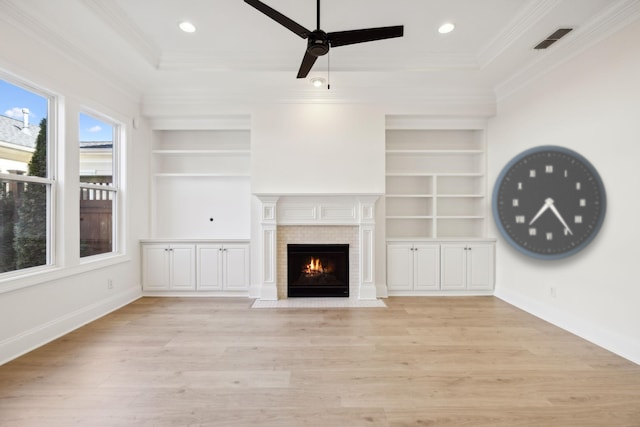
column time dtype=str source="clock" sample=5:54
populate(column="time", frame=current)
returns 7:24
